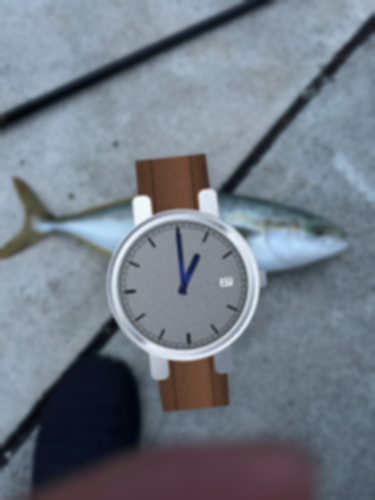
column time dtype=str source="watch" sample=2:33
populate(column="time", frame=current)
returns 1:00
